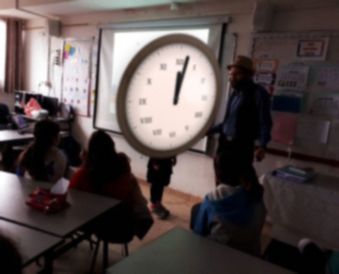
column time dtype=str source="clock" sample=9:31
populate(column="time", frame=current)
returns 12:02
